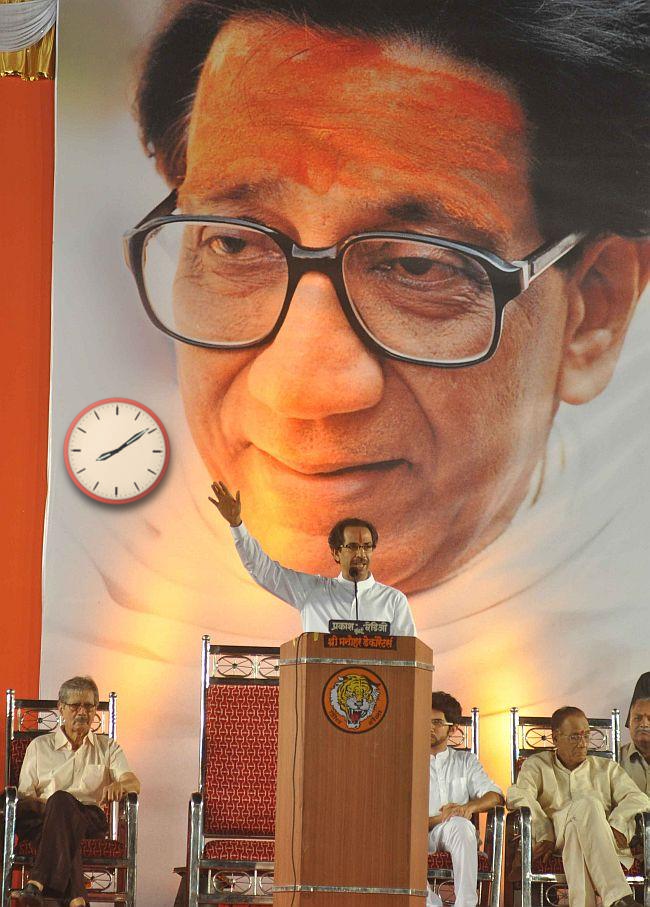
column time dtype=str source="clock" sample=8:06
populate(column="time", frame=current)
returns 8:09
